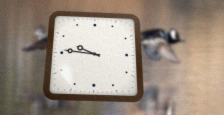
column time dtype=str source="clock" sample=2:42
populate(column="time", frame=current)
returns 9:46
